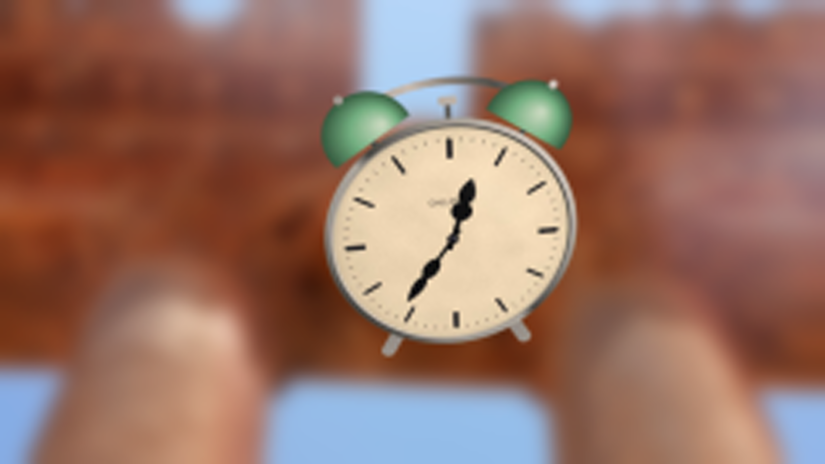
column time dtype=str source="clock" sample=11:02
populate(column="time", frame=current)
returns 12:36
